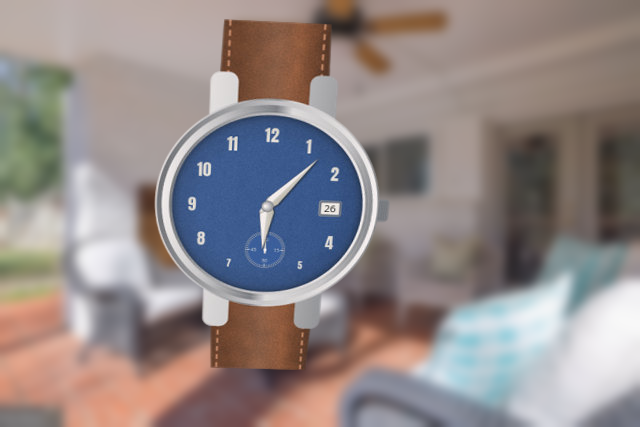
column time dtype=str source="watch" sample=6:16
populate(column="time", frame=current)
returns 6:07
